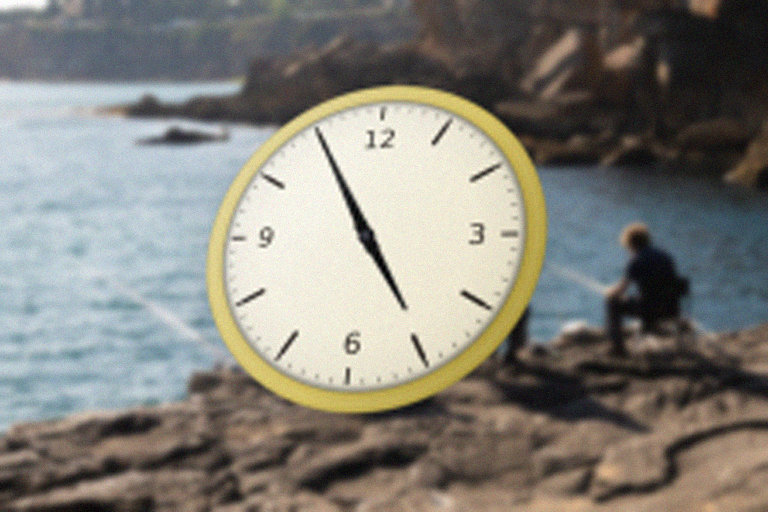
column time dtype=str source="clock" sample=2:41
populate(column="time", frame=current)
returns 4:55
